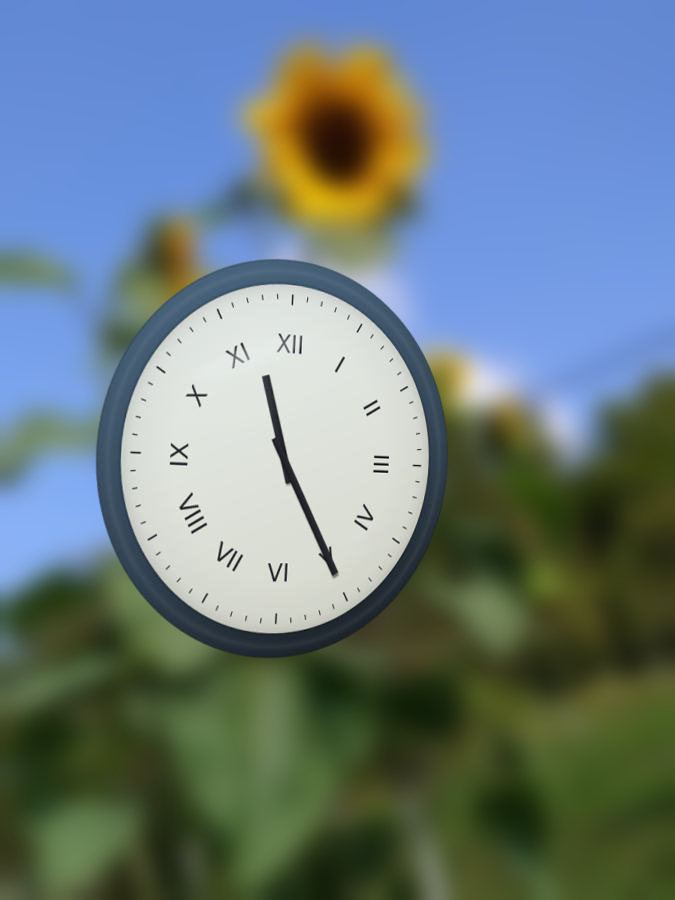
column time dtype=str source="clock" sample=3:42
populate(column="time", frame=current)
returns 11:25
